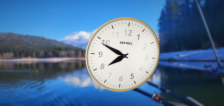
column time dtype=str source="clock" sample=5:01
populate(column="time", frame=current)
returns 7:49
